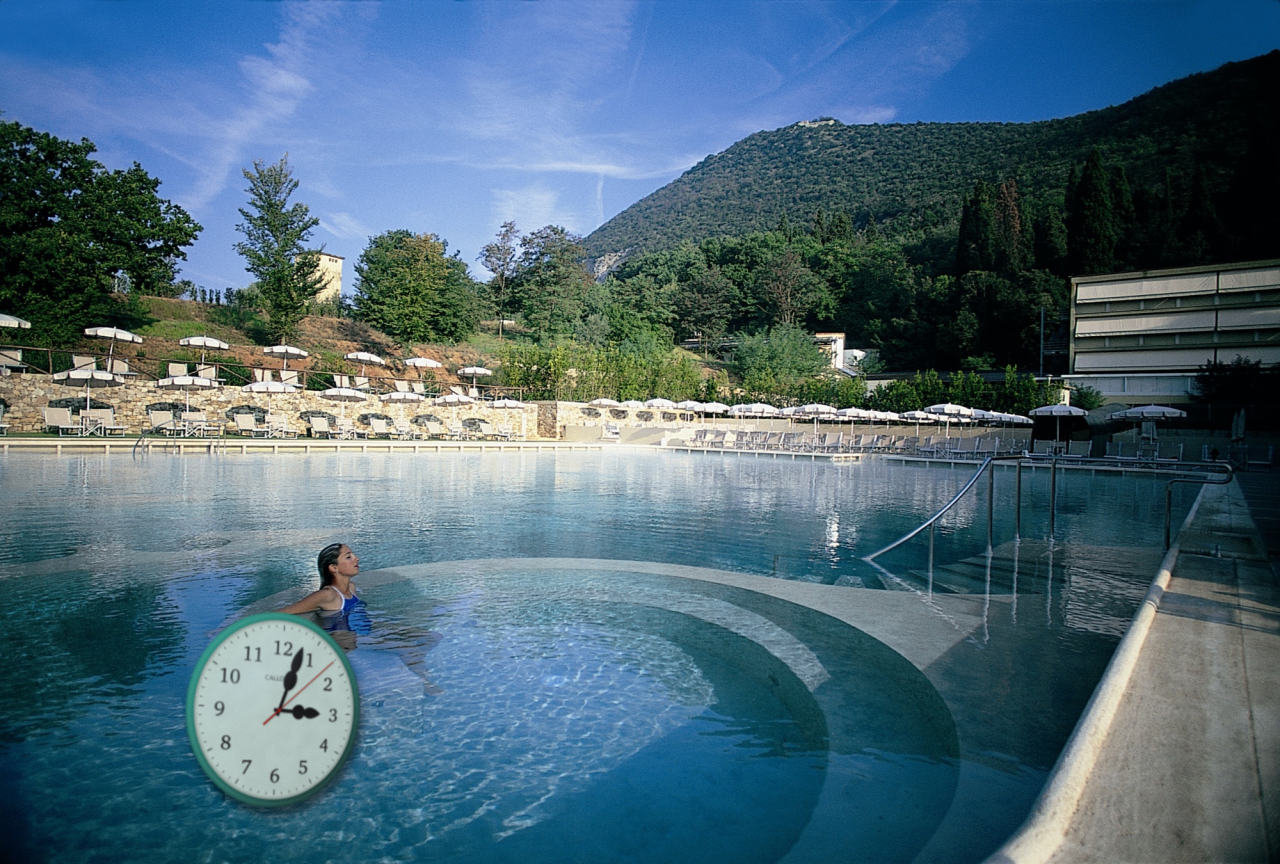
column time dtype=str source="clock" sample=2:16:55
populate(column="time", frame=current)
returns 3:03:08
